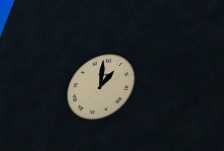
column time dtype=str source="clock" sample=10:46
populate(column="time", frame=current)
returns 12:58
